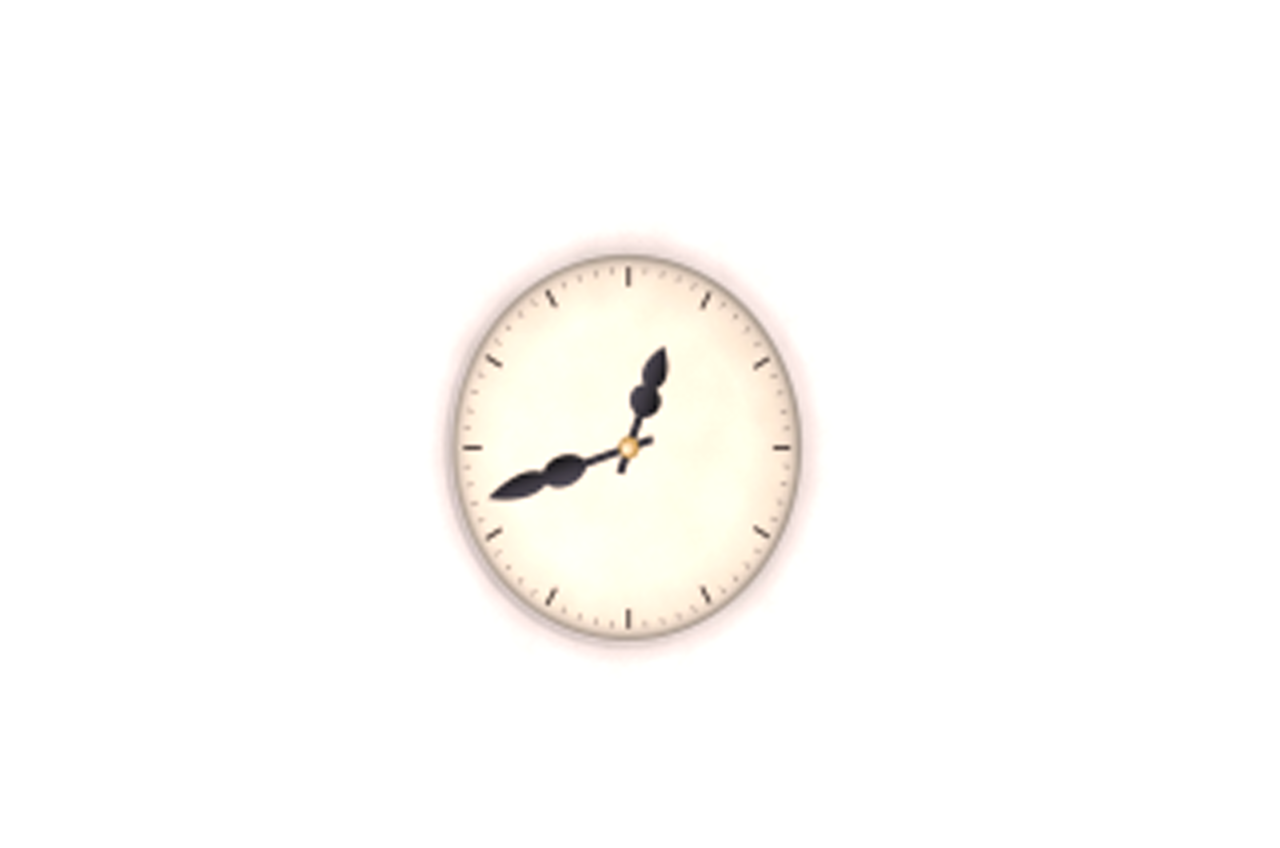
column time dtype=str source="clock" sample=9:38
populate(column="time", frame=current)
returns 12:42
